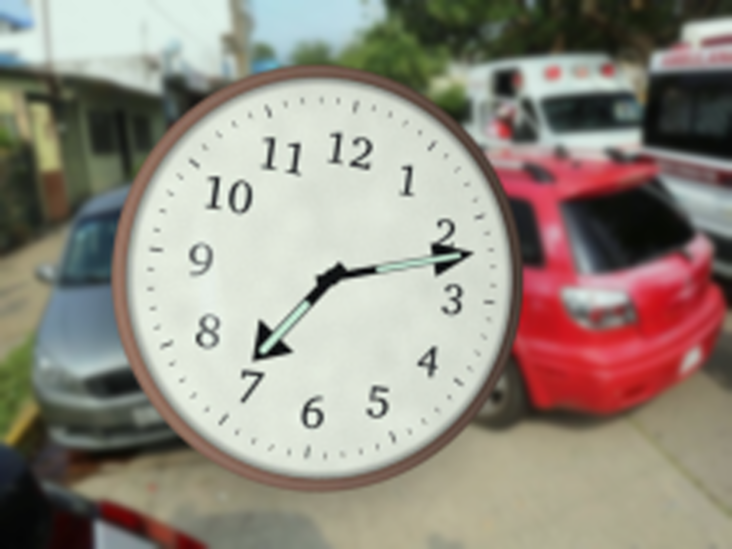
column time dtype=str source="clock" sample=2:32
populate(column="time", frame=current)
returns 7:12
